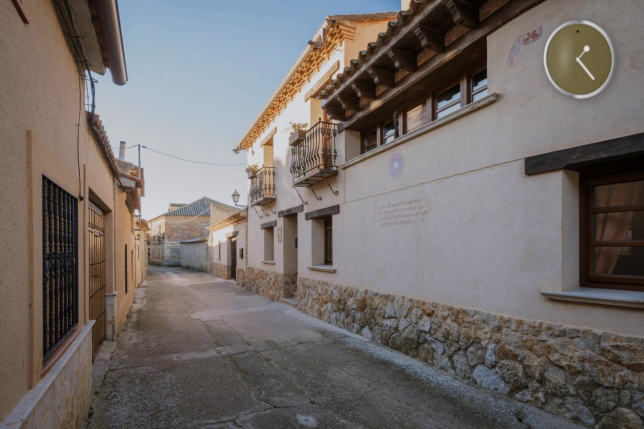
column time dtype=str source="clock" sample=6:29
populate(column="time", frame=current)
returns 1:23
